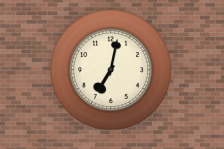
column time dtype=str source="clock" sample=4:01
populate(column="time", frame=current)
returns 7:02
